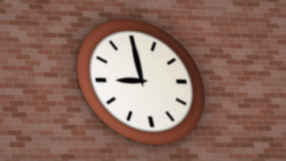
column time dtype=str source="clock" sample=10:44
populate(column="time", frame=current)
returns 9:00
